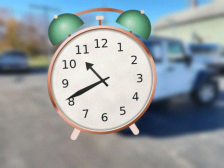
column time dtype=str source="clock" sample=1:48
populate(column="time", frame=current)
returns 10:41
